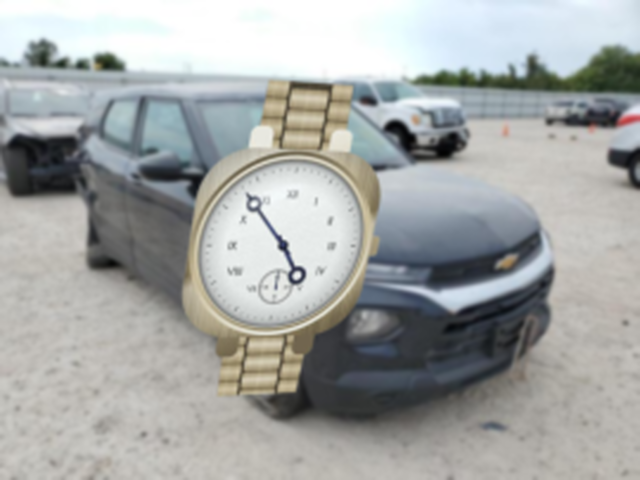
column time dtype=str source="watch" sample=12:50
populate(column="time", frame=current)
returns 4:53
